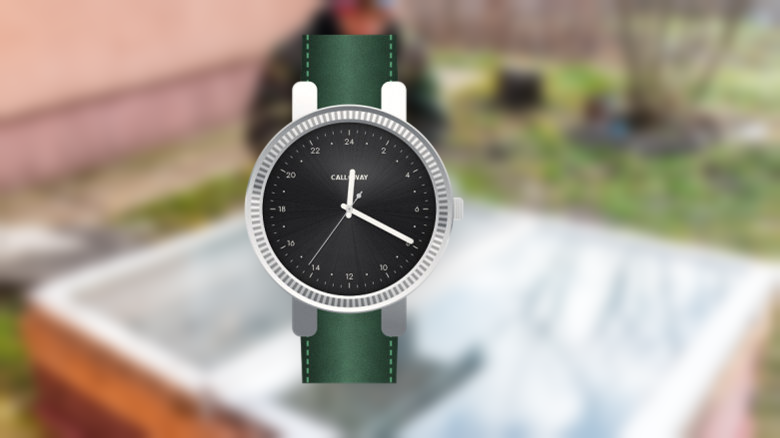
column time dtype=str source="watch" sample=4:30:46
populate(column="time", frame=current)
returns 0:19:36
